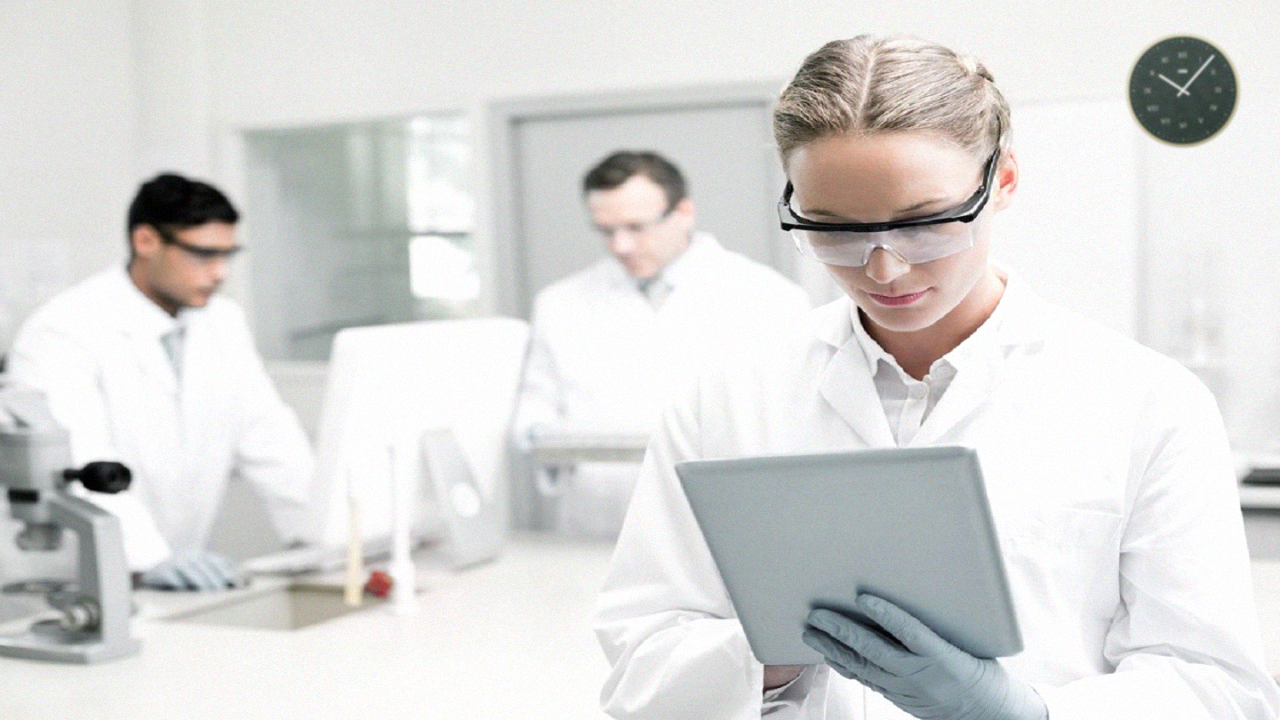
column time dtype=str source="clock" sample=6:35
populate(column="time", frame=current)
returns 10:07
